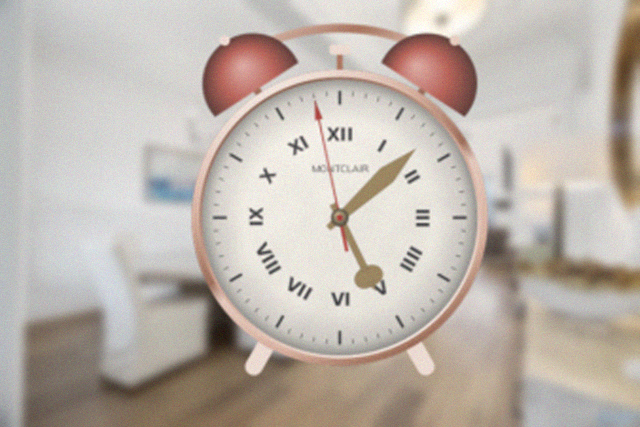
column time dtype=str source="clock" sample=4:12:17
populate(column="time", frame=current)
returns 5:07:58
